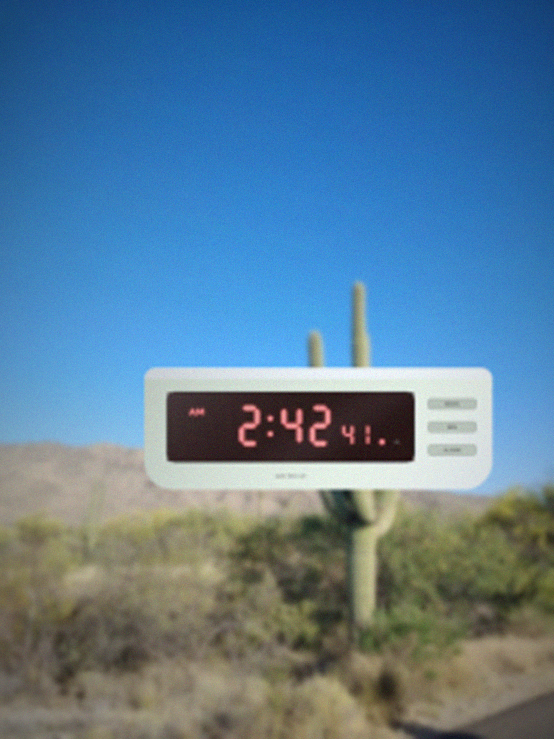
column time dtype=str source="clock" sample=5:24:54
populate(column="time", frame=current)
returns 2:42:41
